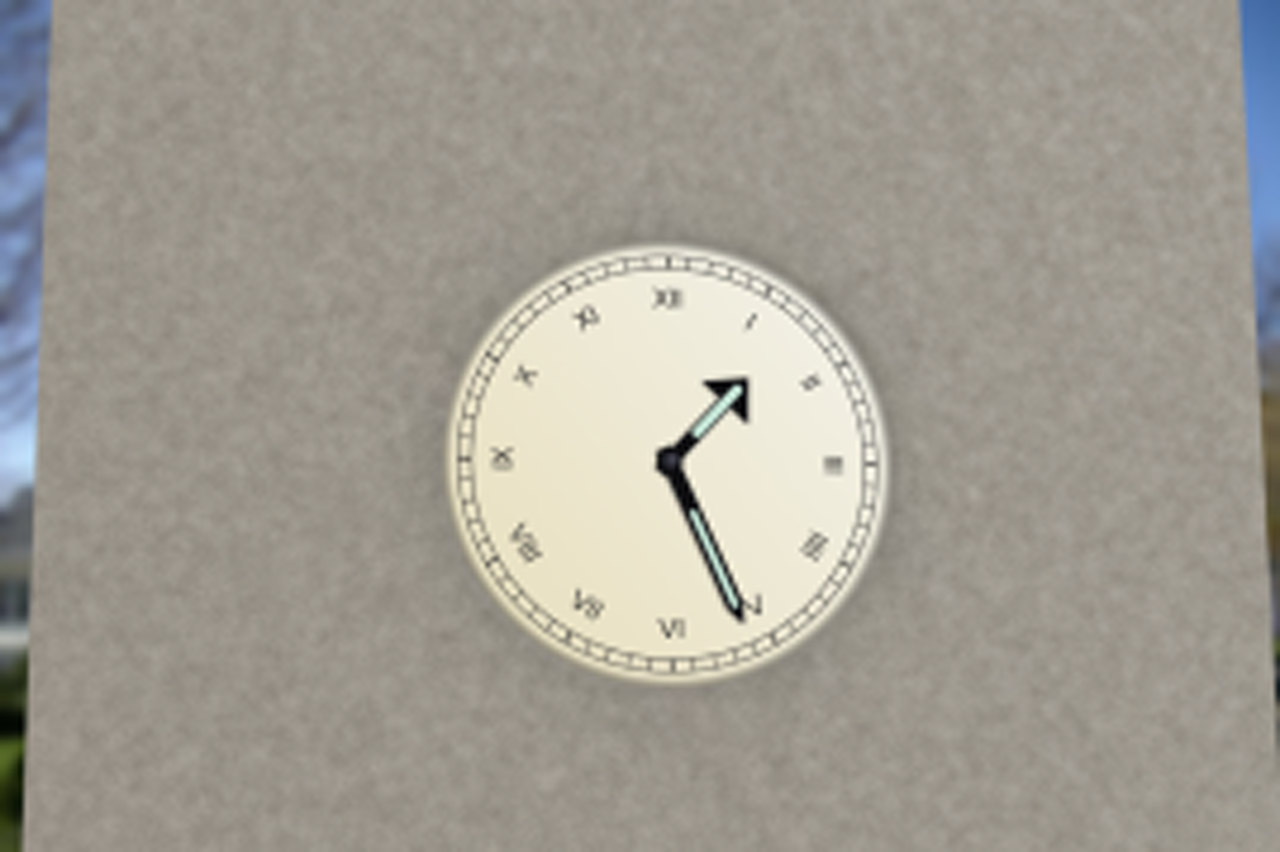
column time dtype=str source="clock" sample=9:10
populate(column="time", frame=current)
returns 1:26
